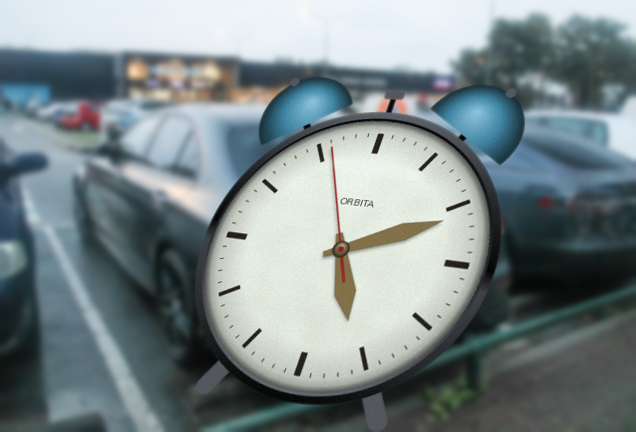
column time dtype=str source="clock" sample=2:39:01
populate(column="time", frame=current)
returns 5:10:56
